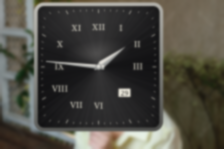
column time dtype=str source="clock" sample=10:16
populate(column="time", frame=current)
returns 1:46
